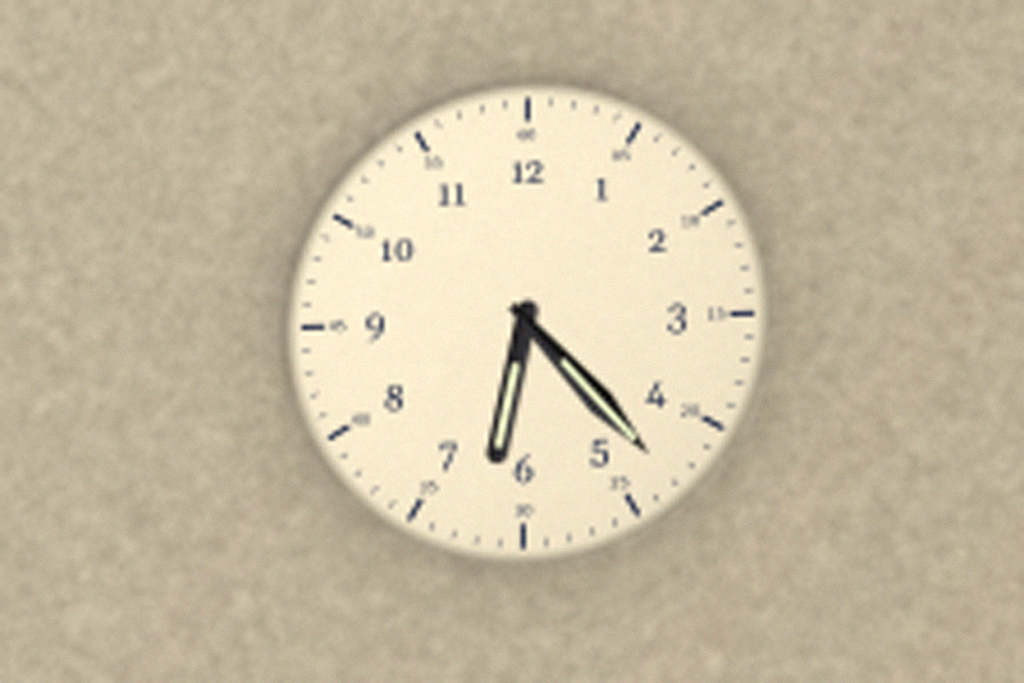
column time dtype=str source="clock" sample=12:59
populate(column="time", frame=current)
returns 6:23
